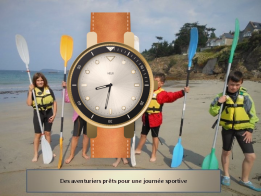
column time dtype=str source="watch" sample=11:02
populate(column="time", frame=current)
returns 8:32
